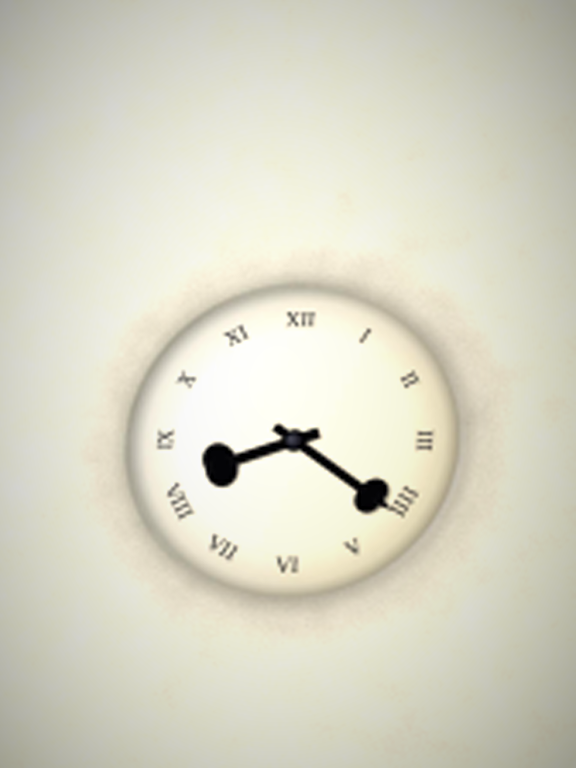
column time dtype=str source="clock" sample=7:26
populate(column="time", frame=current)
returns 8:21
